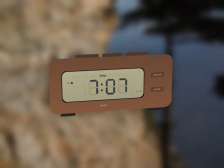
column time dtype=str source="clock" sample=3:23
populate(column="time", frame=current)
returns 7:07
